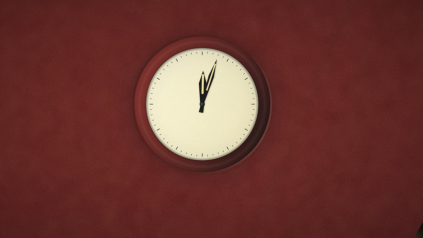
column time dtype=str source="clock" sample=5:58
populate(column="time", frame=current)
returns 12:03
